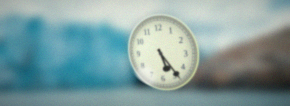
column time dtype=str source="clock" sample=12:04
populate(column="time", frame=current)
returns 5:24
